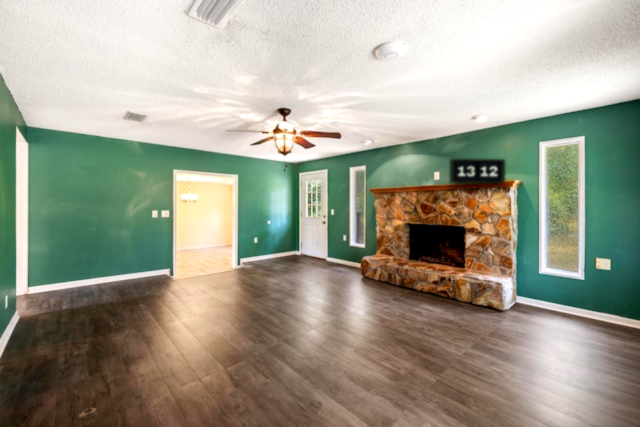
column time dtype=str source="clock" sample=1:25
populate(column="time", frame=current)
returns 13:12
